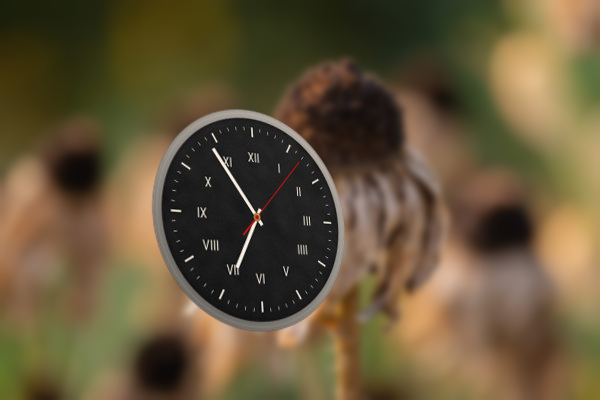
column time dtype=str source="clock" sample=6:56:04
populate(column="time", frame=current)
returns 6:54:07
